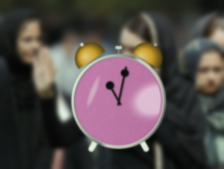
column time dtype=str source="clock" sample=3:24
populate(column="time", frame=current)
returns 11:02
